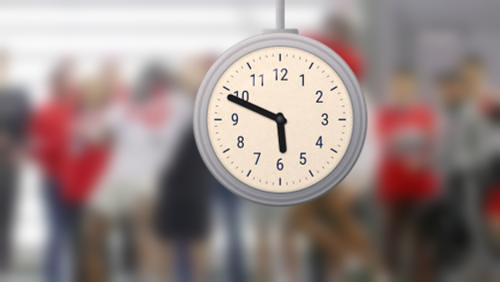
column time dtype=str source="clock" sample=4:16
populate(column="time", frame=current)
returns 5:49
